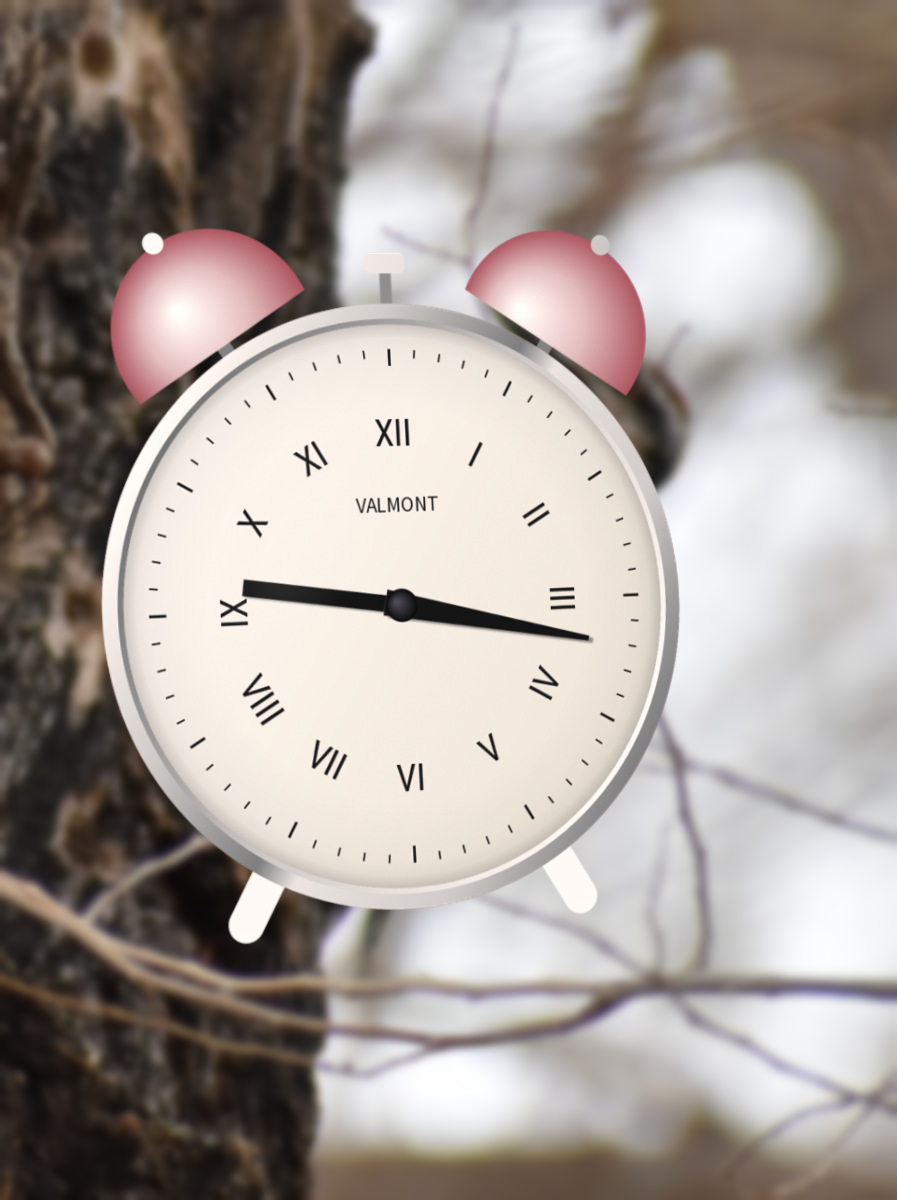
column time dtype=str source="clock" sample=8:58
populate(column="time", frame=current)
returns 9:17
